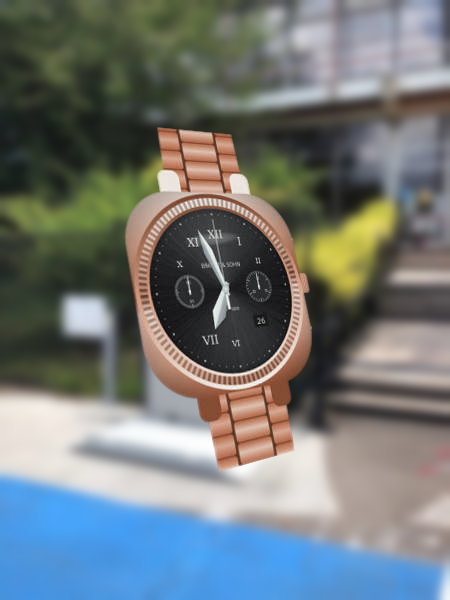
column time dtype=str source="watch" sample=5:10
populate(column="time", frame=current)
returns 6:57
